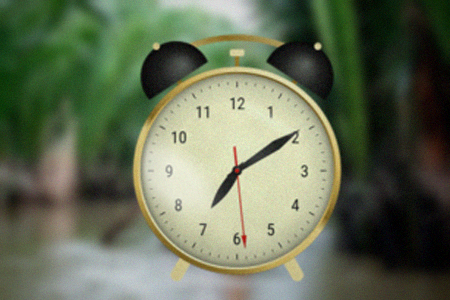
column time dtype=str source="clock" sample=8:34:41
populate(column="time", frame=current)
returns 7:09:29
